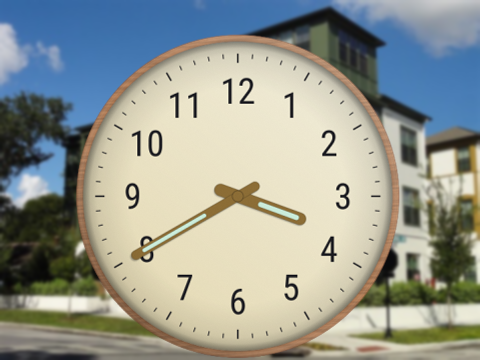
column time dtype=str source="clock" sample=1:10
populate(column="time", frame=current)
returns 3:40
